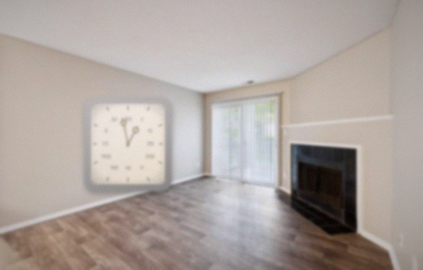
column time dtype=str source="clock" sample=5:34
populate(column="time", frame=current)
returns 12:58
